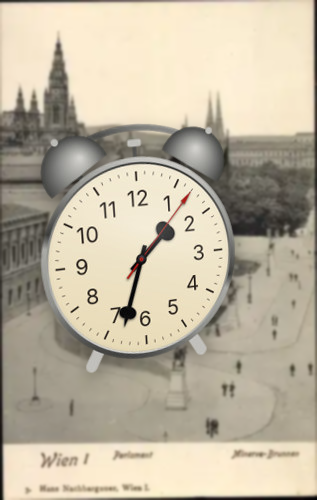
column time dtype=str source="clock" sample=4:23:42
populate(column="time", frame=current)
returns 1:33:07
